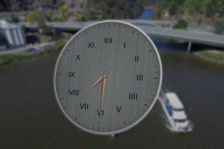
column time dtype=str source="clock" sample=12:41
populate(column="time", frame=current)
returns 7:30
